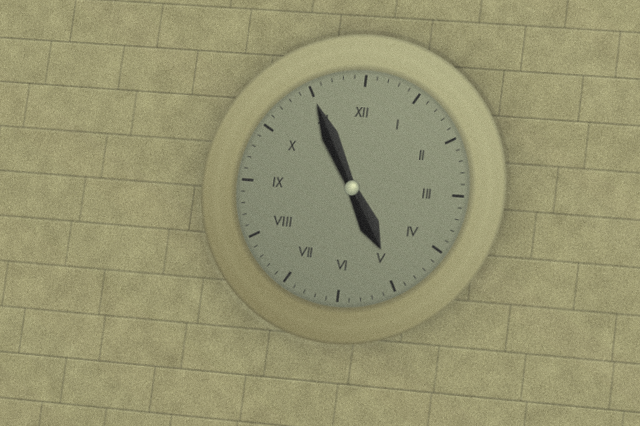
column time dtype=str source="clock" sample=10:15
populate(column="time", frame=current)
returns 4:55
